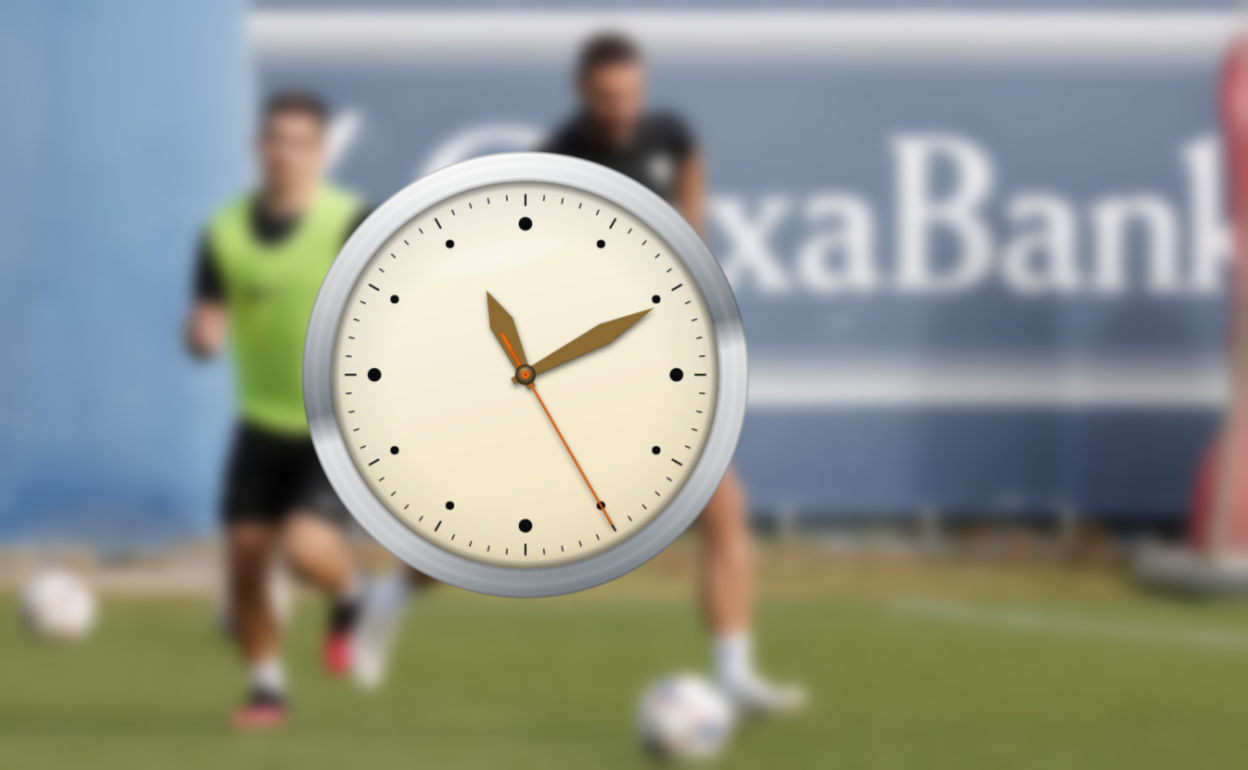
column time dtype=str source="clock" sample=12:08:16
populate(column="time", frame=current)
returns 11:10:25
